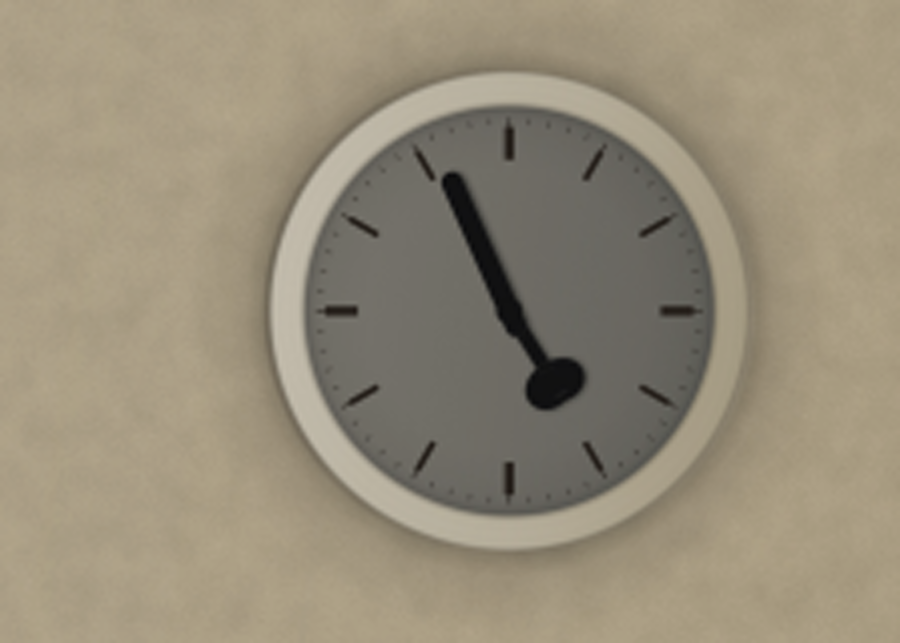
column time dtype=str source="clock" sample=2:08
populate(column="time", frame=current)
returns 4:56
